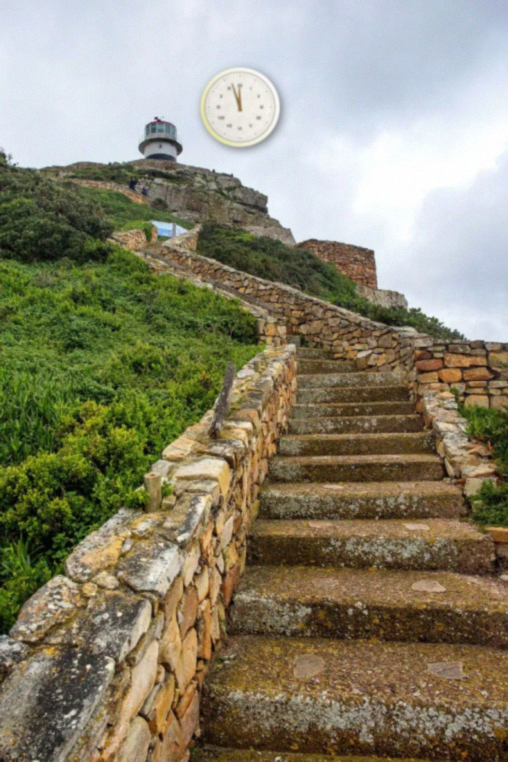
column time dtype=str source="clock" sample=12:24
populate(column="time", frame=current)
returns 11:57
